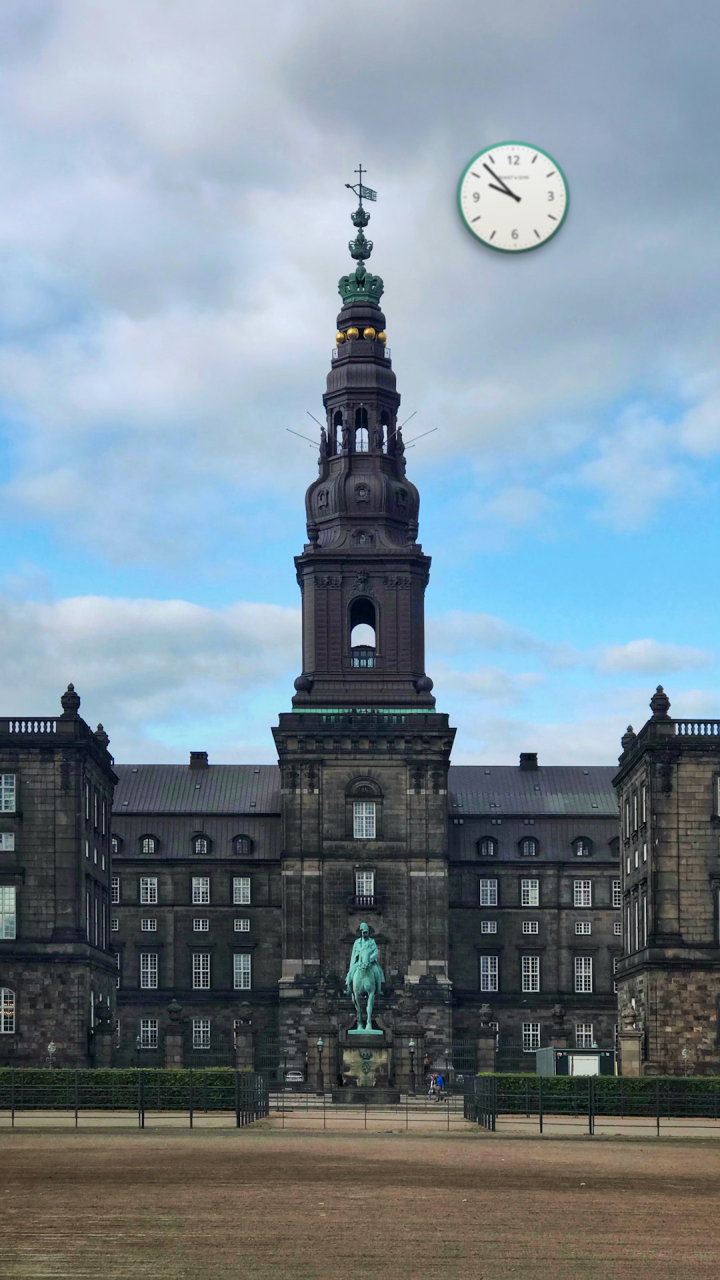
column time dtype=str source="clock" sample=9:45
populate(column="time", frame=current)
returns 9:53
